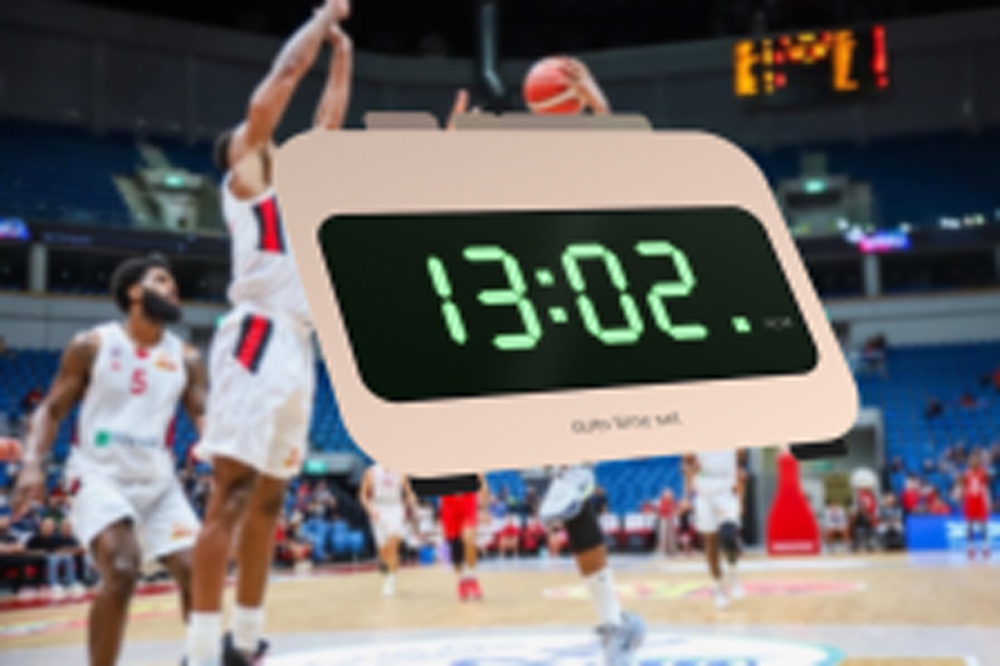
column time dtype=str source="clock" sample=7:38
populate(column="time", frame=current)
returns 13:02
